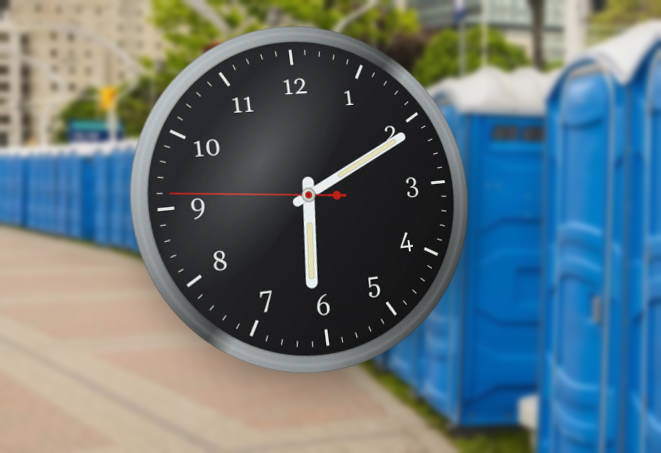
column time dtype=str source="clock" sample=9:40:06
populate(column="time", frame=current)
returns 6:10:46
